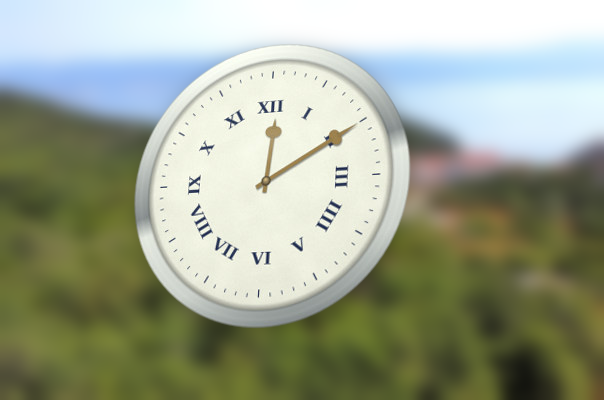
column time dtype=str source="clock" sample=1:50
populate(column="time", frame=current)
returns 12:10
